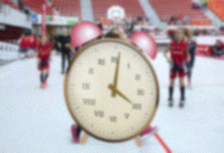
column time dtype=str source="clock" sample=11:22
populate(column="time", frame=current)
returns 4:01
